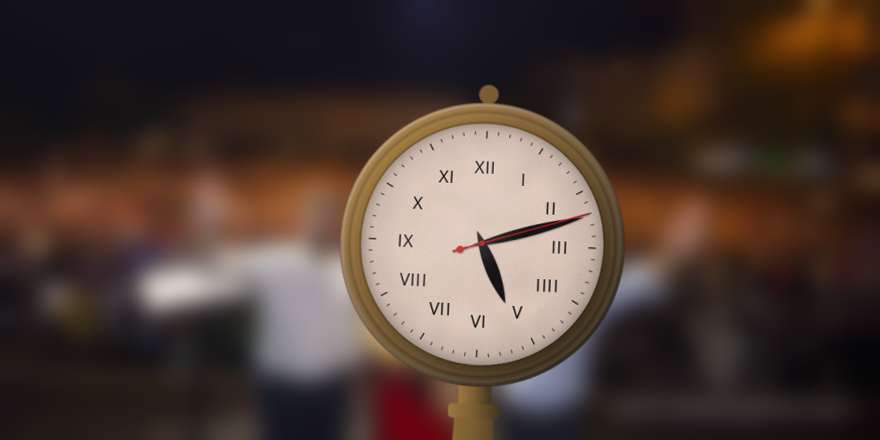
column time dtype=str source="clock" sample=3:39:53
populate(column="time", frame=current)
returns 5:12:12
